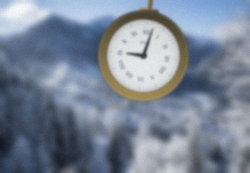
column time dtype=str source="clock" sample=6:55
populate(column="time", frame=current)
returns 9:02
